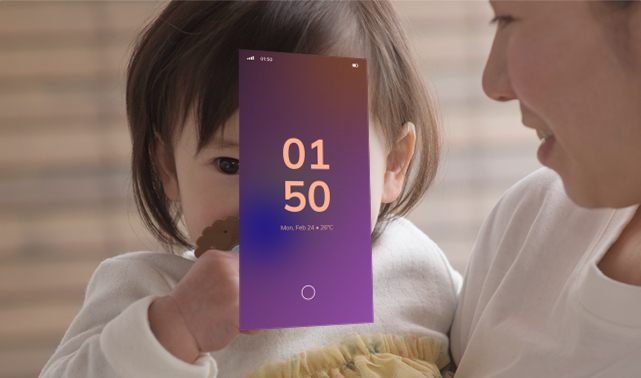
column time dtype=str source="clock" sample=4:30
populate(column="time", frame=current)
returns 1:50
